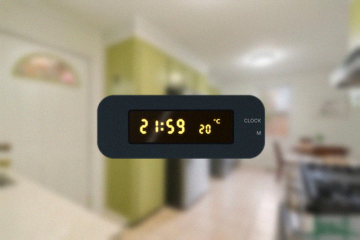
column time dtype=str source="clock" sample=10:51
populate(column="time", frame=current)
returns 21:59
